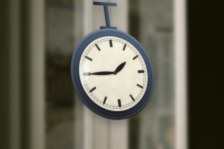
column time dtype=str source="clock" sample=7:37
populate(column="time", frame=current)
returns 1:45
